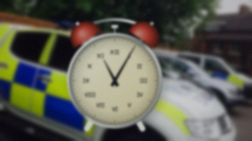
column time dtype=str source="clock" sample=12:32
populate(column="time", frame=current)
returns 11:05
